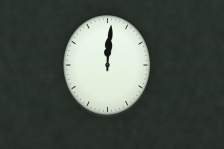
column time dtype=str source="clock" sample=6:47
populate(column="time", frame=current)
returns 12:01
